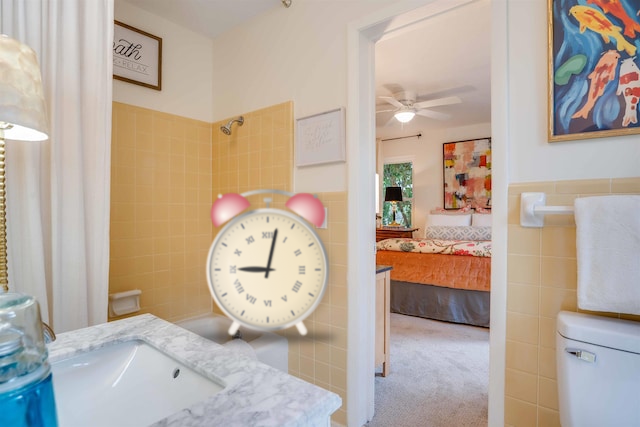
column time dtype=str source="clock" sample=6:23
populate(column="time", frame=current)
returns 9:02
